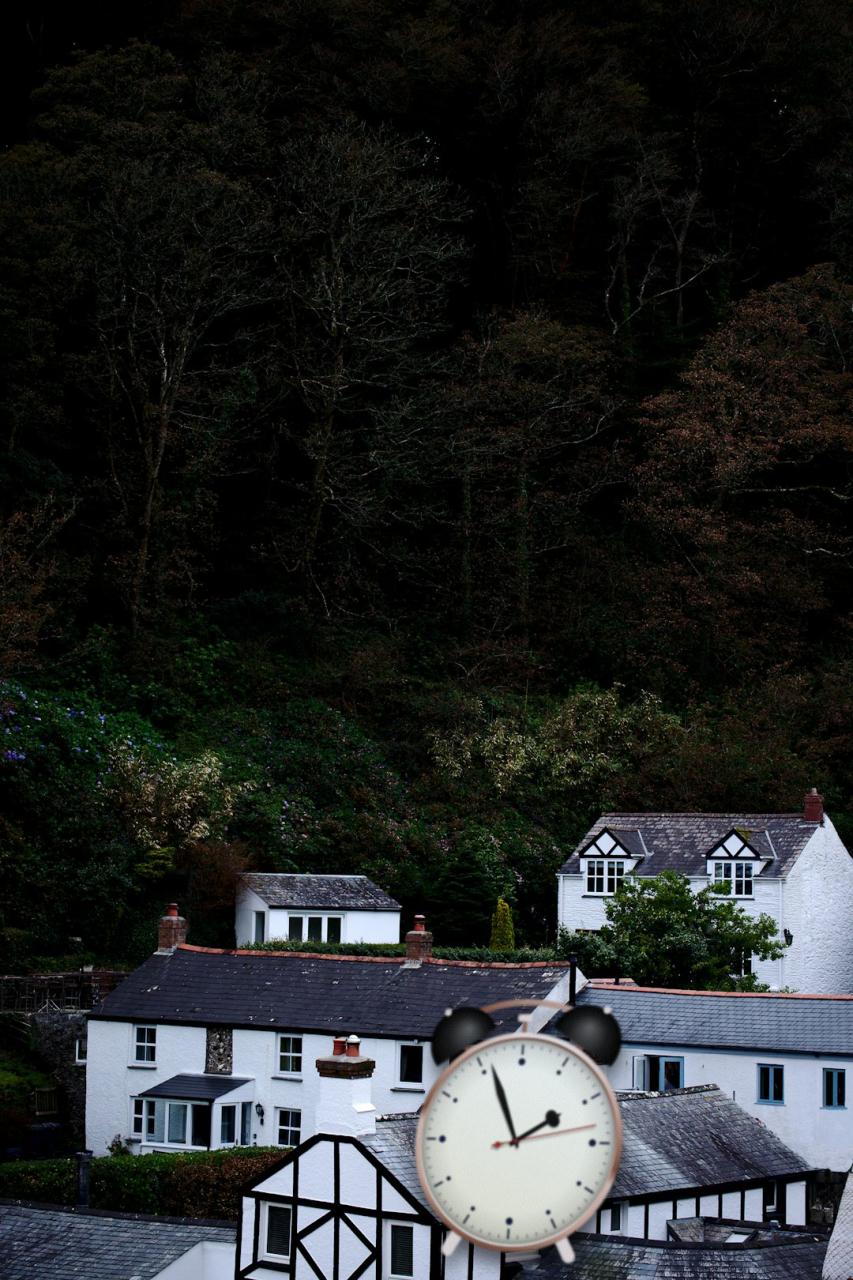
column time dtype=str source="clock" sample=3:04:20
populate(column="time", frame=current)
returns 1:56:13
